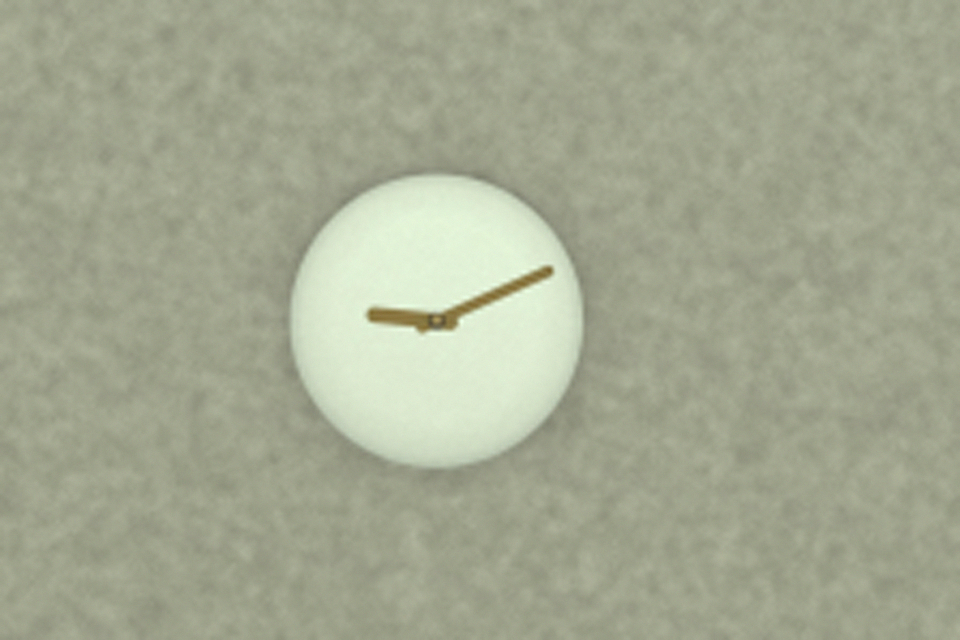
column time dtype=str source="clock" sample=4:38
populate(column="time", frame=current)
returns 9:11
